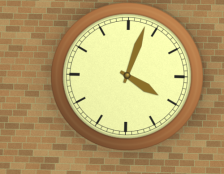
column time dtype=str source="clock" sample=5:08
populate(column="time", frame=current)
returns 4:03
